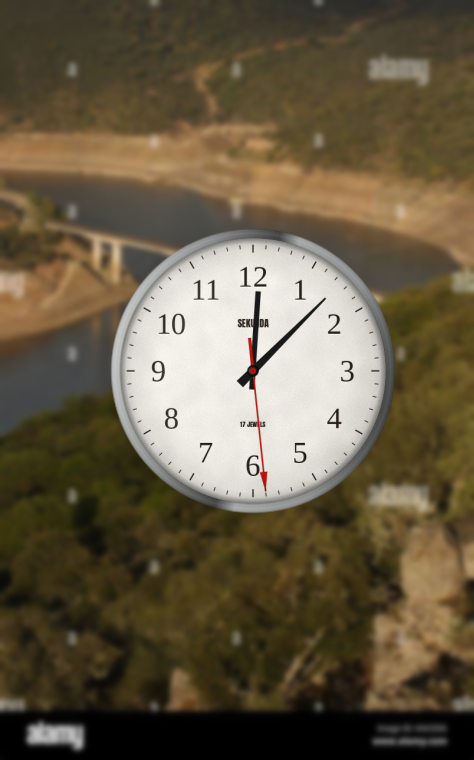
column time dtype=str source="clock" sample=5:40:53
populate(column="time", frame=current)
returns 12:07:29
